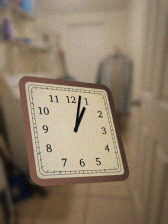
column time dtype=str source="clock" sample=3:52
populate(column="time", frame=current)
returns 1:03
